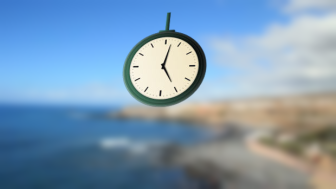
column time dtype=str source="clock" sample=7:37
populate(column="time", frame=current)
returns 5:02
